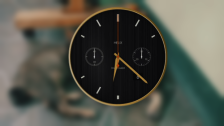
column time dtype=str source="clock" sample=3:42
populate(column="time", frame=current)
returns 6:22
